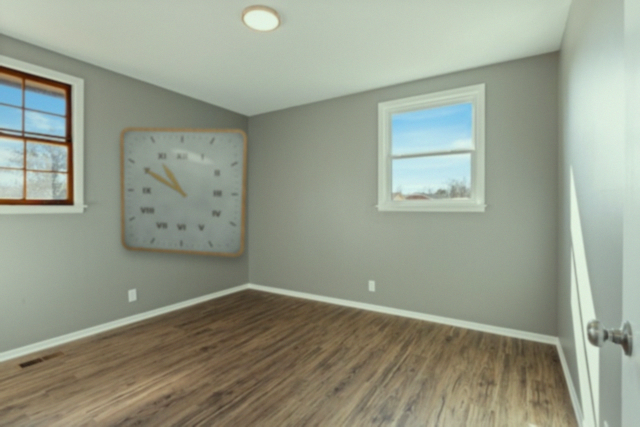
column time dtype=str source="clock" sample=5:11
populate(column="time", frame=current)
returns 10:50
